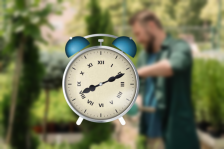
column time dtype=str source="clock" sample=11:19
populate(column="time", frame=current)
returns 8:11
